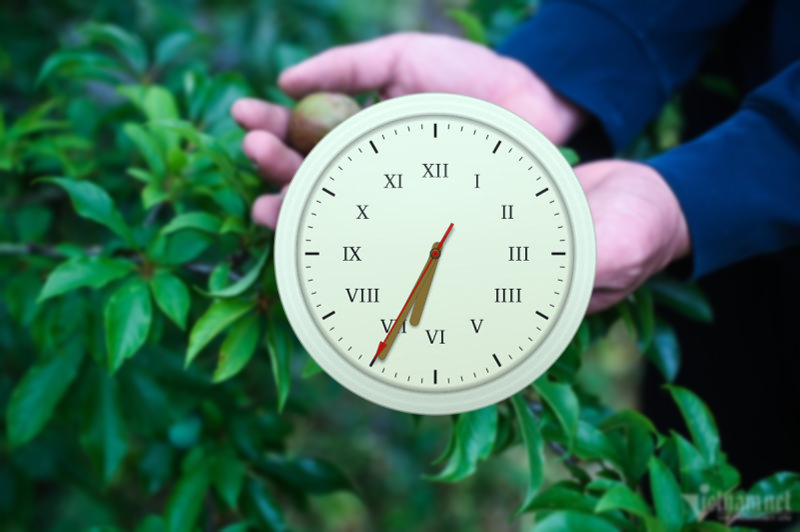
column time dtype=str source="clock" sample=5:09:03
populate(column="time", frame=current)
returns 6:34:35
